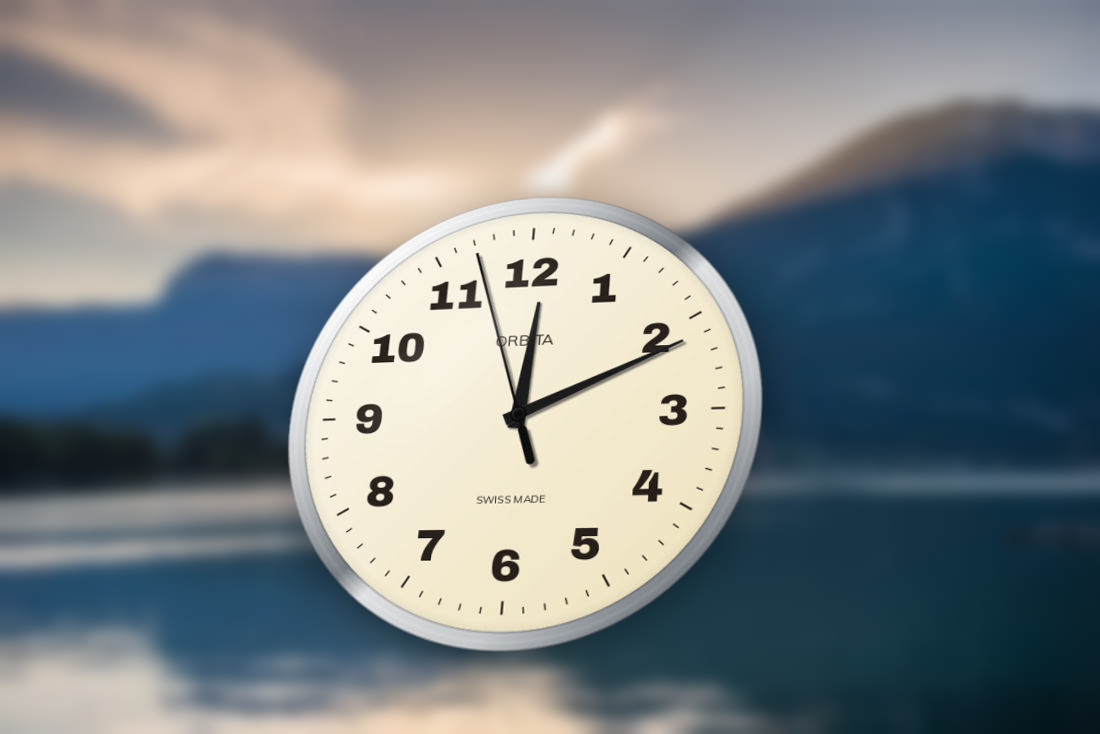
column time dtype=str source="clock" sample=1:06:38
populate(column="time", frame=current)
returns 12:10:57
